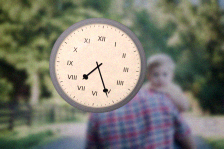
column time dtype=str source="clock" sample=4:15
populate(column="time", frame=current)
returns 7:26
